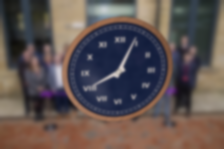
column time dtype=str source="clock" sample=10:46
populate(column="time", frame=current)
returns 8:04
